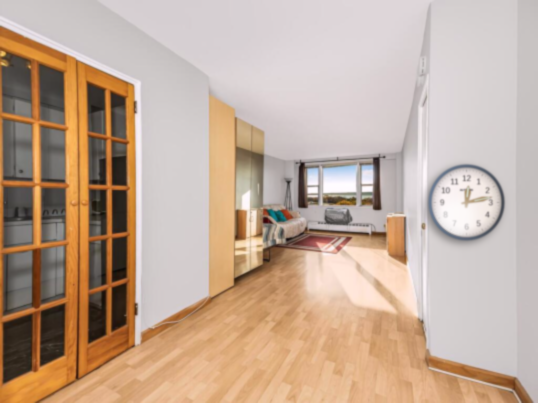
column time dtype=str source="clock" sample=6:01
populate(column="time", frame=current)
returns 12:13
